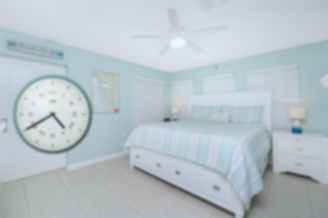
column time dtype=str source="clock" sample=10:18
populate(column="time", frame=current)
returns 4:40
